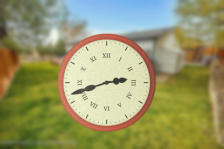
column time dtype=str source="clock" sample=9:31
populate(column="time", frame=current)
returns 2:42
